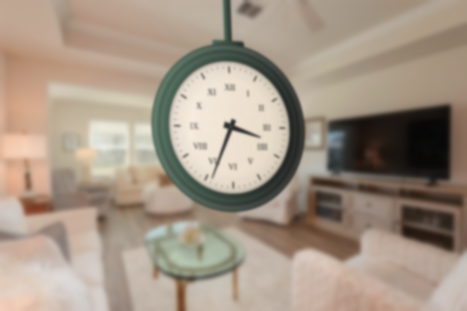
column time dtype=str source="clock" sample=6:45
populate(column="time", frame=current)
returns 3:34
